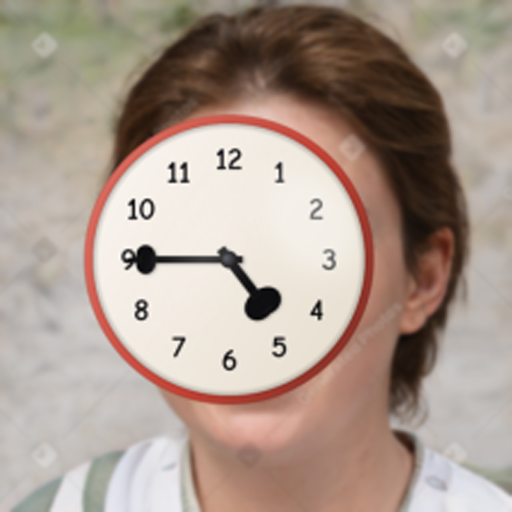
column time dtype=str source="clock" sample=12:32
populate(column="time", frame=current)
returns 4:45
